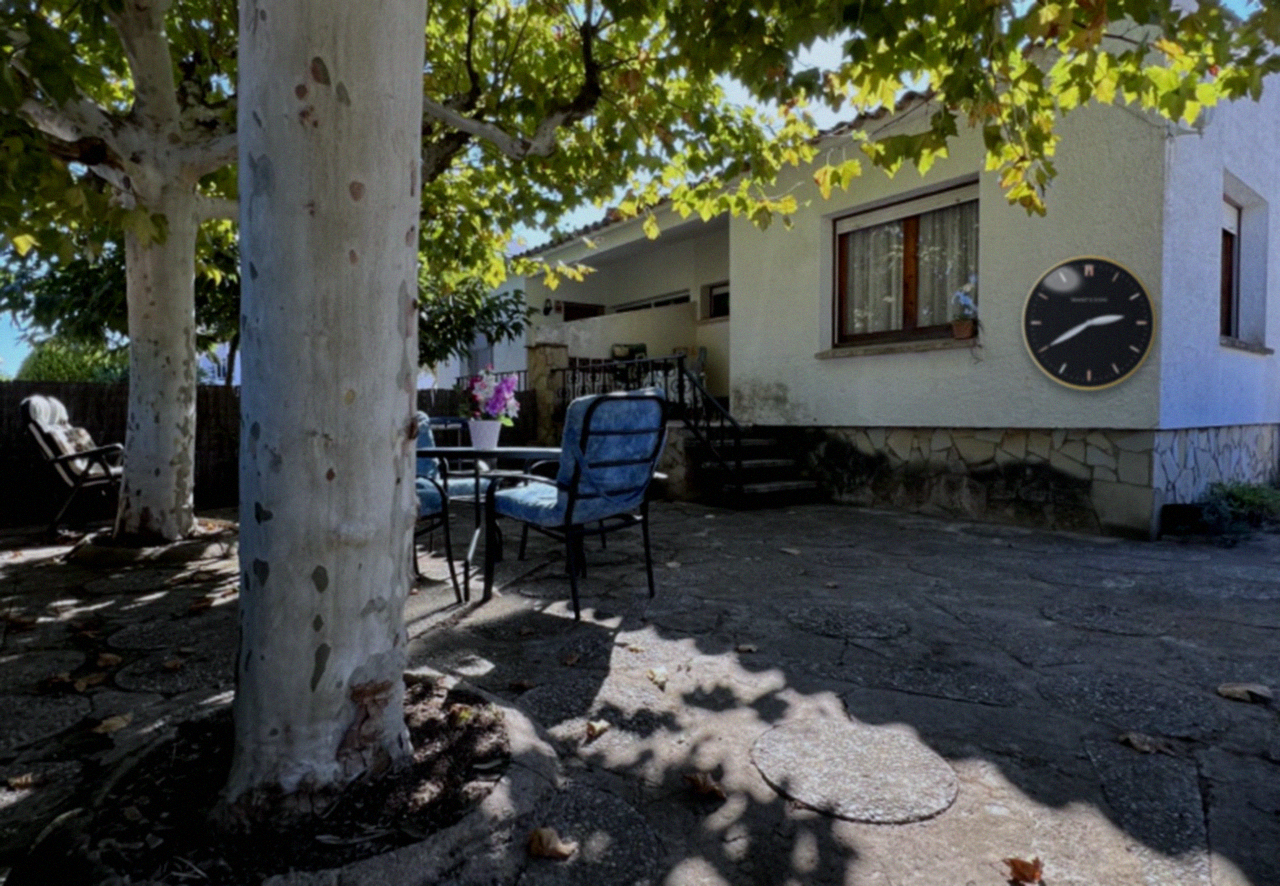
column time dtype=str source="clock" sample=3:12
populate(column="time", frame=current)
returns 2:40
